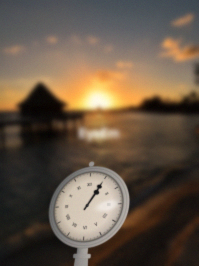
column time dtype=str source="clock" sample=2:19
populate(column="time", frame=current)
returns 1:05
